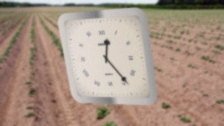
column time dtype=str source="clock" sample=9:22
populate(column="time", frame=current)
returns 12:24
